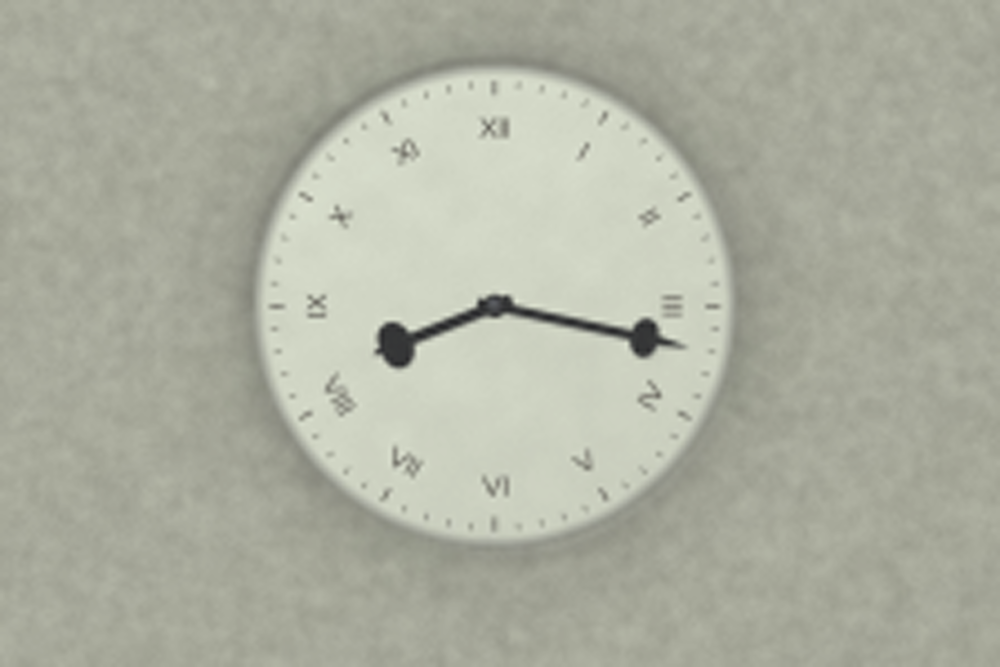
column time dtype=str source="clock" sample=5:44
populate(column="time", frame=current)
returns 8:17
